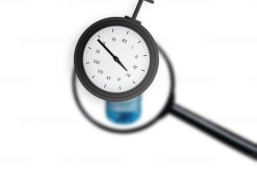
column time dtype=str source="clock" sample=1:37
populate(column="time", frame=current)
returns 3:49
